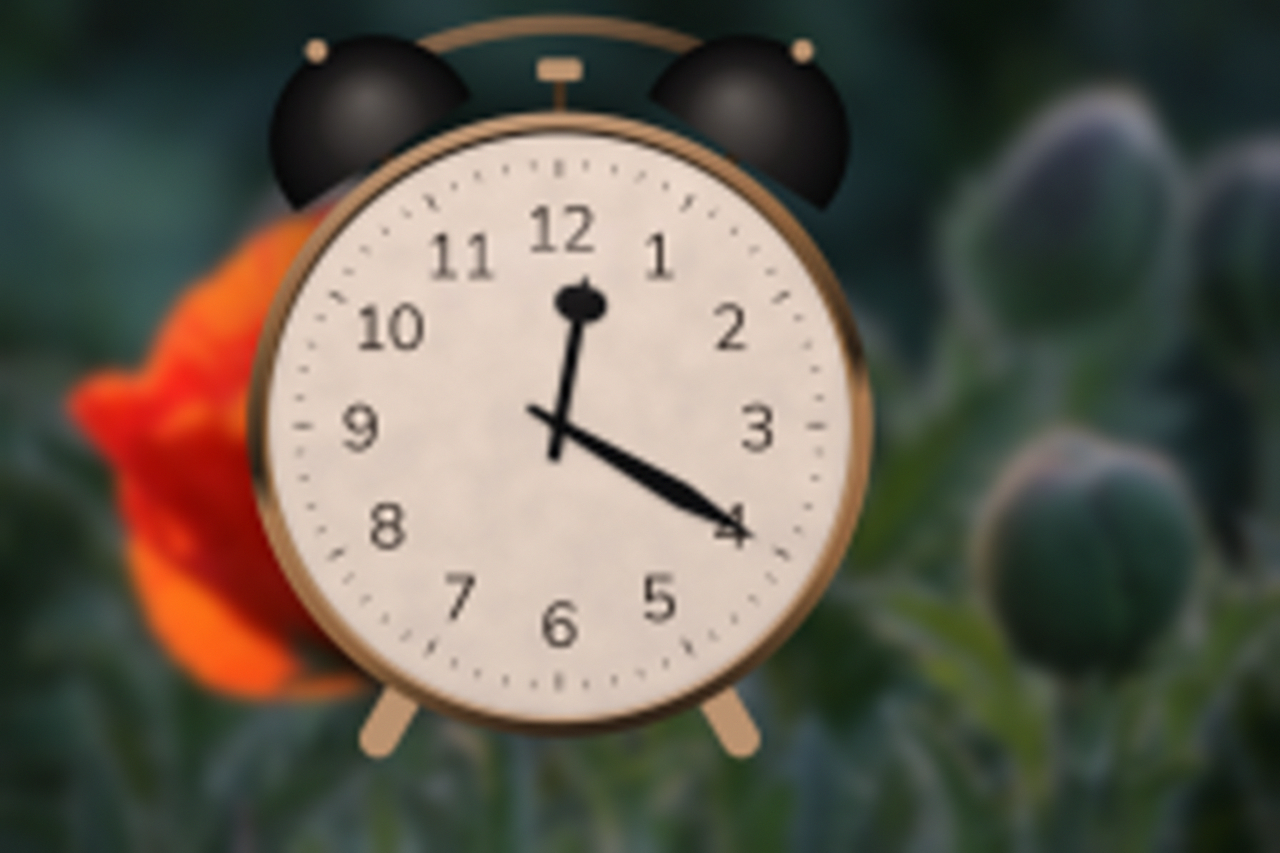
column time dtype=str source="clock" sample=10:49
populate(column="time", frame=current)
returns 12:20
